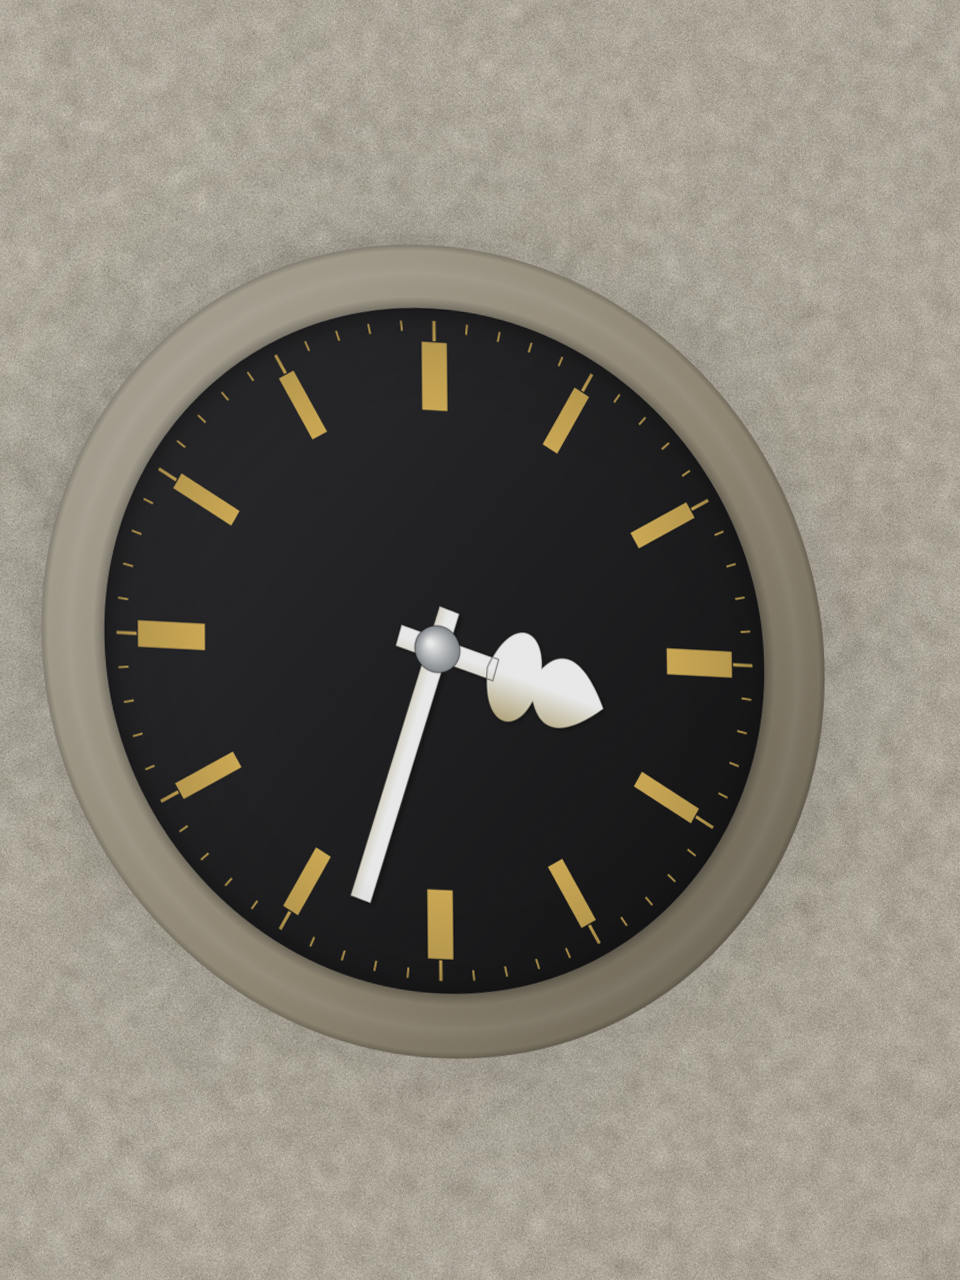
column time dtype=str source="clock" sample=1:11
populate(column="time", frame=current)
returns 3:33
